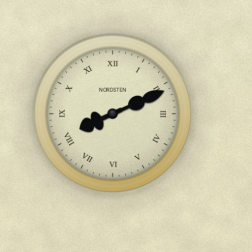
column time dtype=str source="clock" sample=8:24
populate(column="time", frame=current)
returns 8:11
